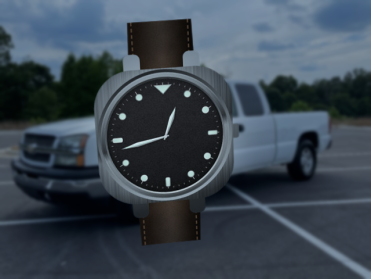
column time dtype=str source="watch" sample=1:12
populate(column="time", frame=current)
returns 12:43
